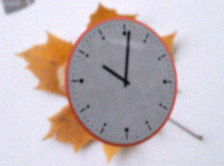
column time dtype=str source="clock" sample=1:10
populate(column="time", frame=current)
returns 10:01
